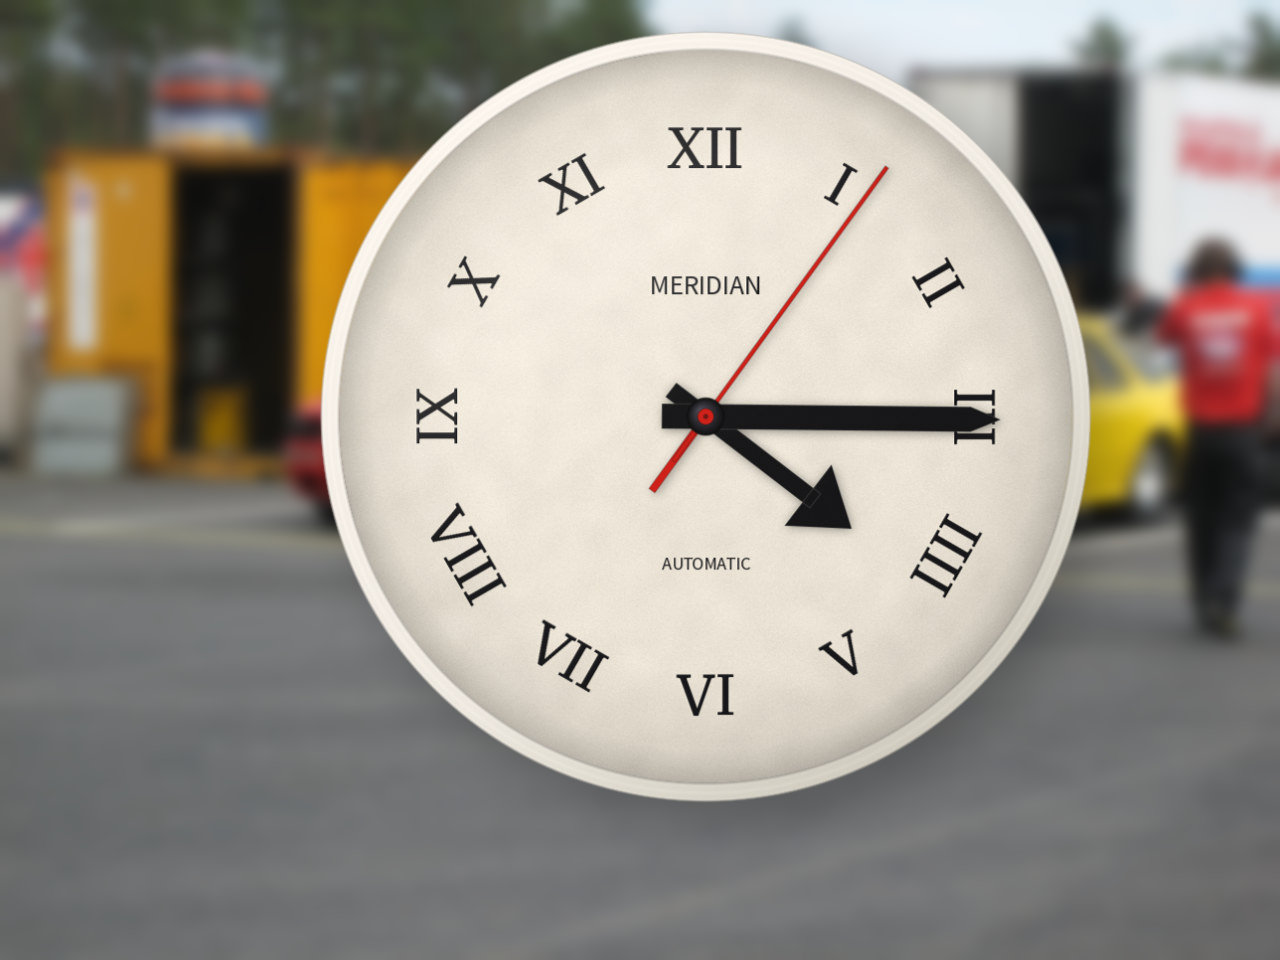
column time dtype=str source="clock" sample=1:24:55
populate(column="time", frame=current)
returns 4:15:06
